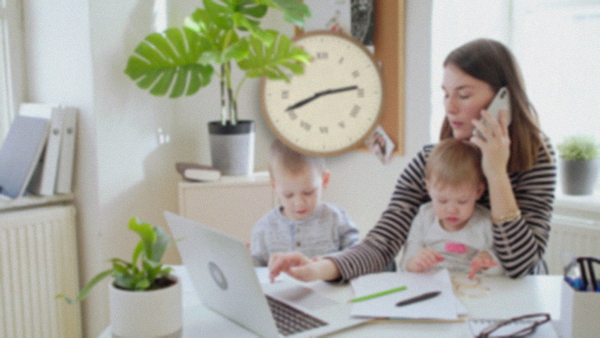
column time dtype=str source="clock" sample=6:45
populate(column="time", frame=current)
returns 2:41
